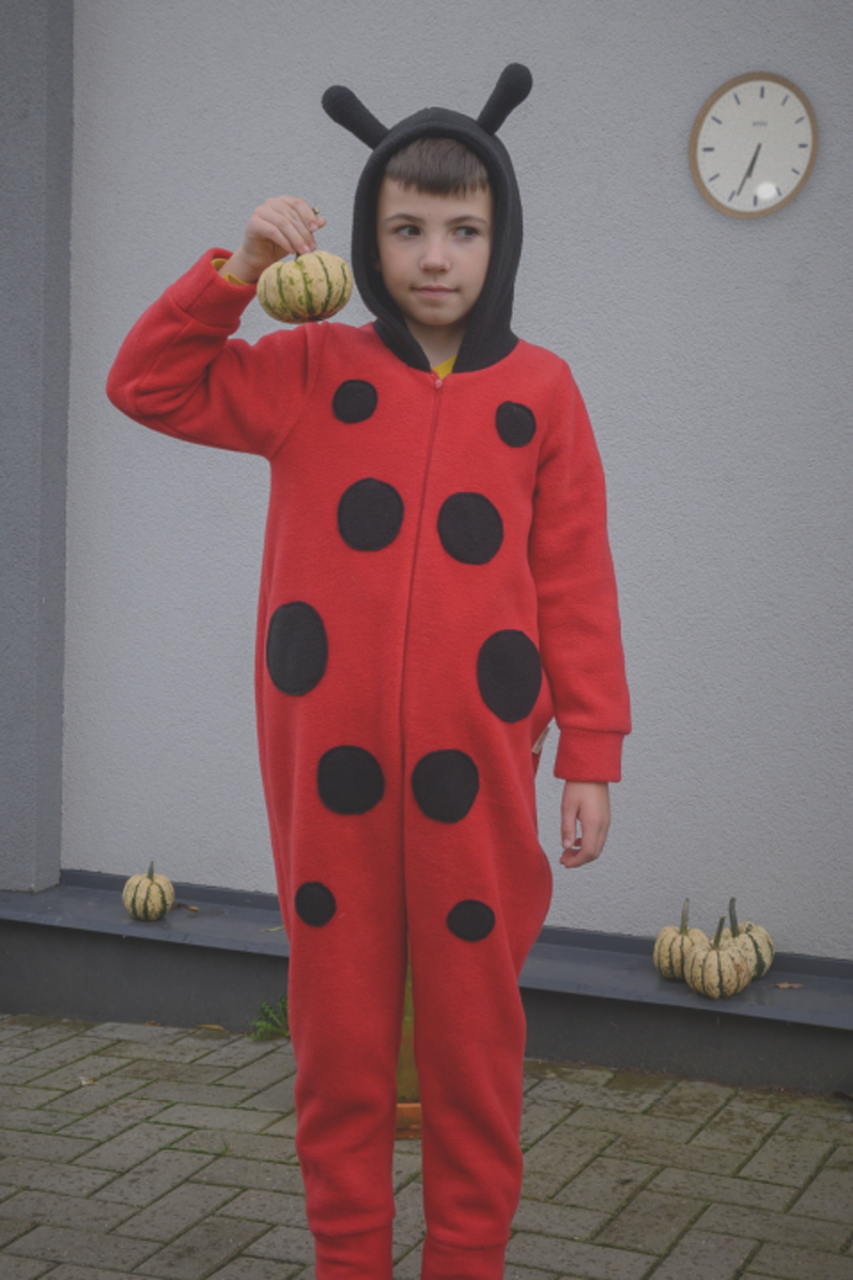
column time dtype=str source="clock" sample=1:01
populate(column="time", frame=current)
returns 6:34
